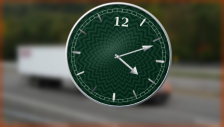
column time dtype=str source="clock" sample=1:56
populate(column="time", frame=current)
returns 4:11
